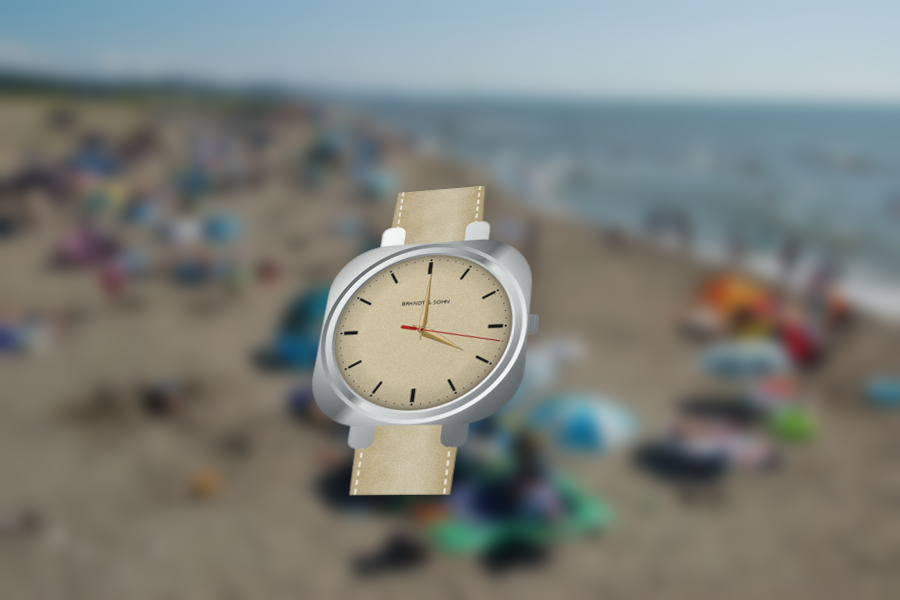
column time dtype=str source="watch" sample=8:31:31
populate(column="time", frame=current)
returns 4:00:17
